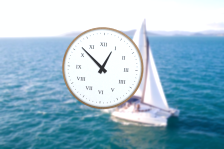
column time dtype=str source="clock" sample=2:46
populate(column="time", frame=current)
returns 12:52
